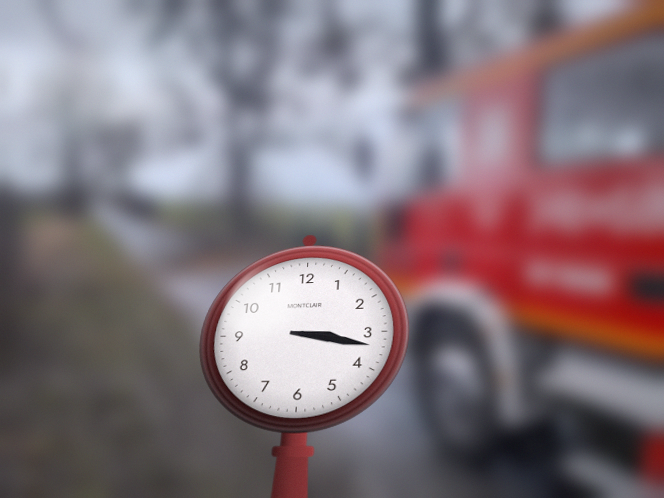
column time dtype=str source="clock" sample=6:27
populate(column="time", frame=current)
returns 3:17
